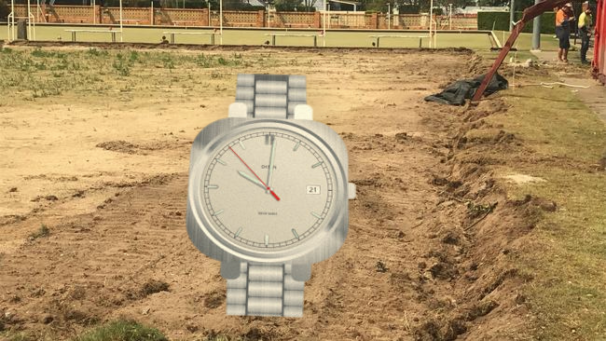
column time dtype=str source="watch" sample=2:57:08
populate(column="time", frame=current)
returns 10:00:53
